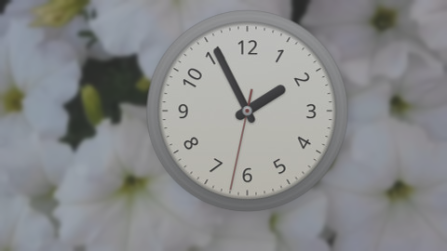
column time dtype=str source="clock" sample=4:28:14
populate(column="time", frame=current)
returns 1:55:32
